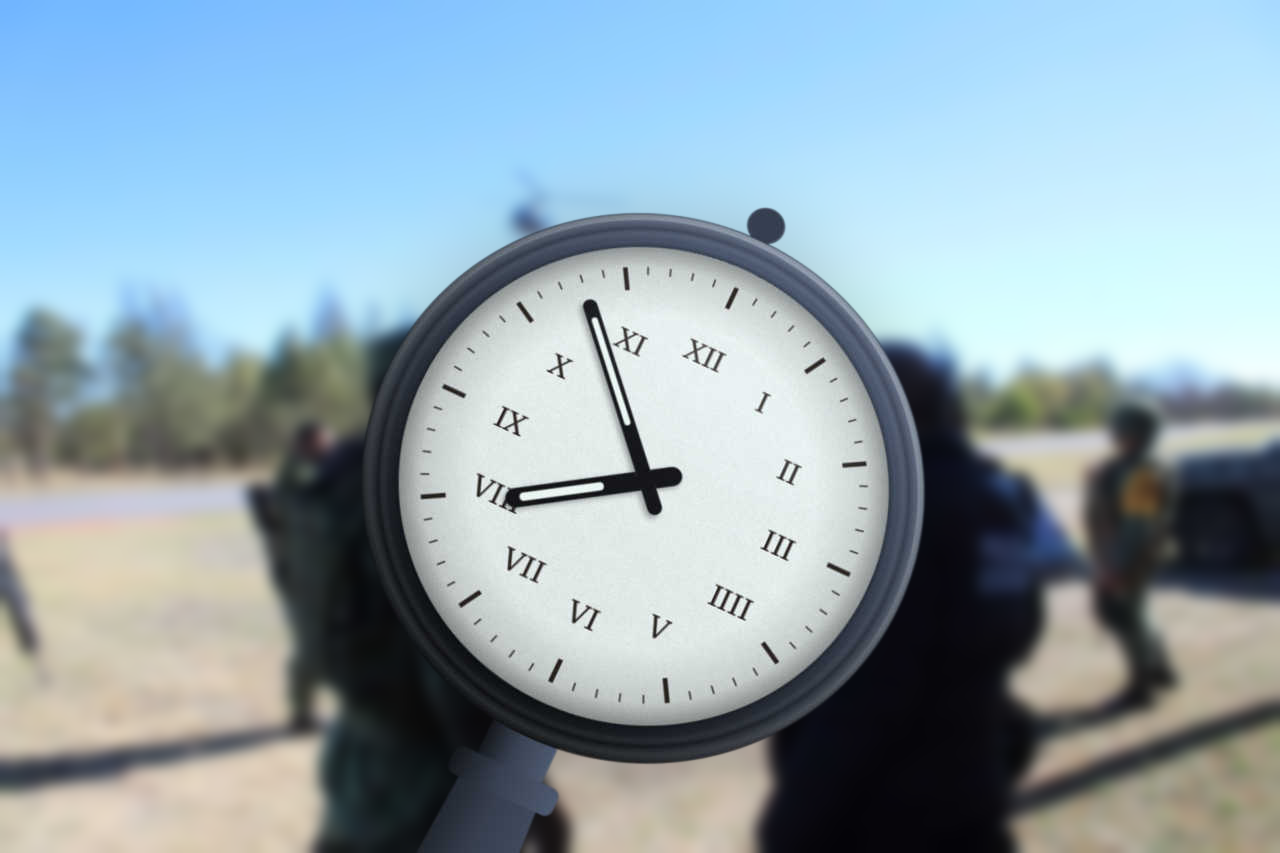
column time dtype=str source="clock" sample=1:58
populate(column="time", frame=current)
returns 7:53
